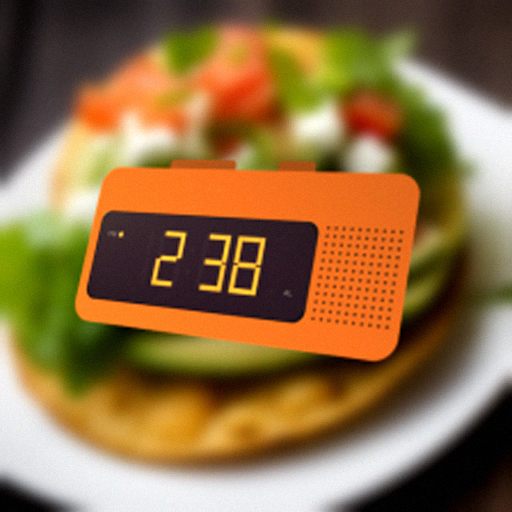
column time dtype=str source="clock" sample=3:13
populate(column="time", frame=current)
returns 2:38
